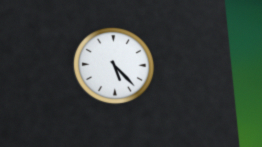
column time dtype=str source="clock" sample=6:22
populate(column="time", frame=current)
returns 5:23
